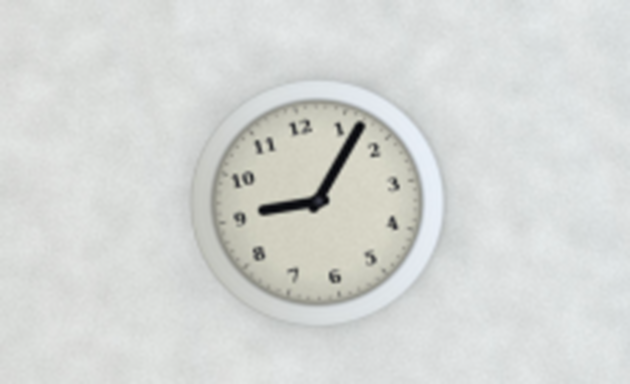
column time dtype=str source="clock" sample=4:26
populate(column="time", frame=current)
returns 9:07
